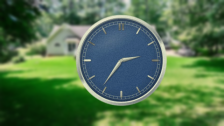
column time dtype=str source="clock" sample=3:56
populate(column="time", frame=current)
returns 2:36
